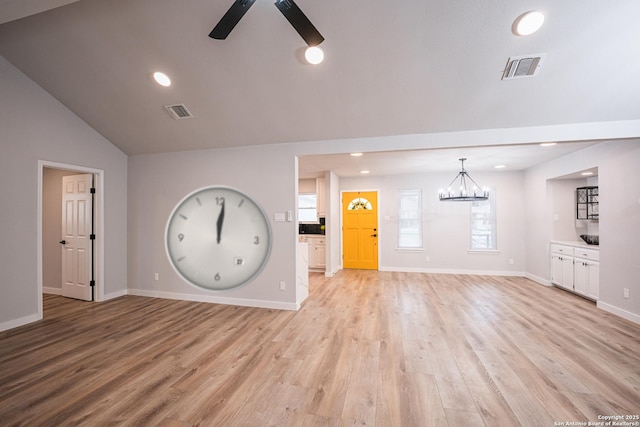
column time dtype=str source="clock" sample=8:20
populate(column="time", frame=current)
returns 12:01
